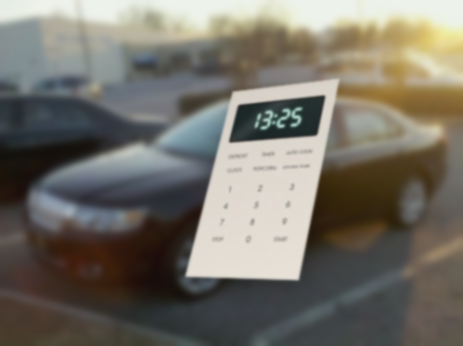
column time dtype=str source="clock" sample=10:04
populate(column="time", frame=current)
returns 13:25
